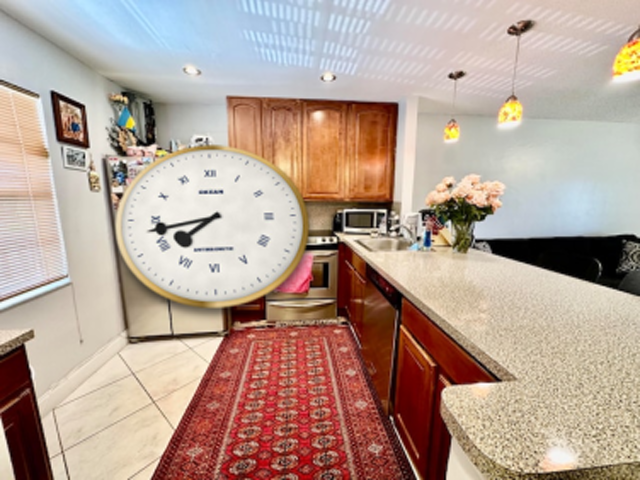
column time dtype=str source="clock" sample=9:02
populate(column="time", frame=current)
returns 7:43
